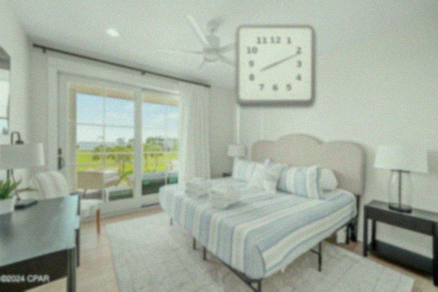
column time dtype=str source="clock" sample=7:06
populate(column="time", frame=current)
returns 8:11
